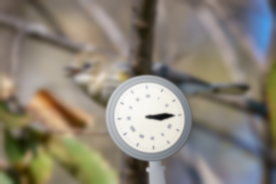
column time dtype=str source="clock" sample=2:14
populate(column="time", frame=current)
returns 3:15
